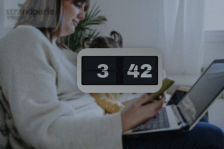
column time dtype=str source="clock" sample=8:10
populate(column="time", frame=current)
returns 3:42
